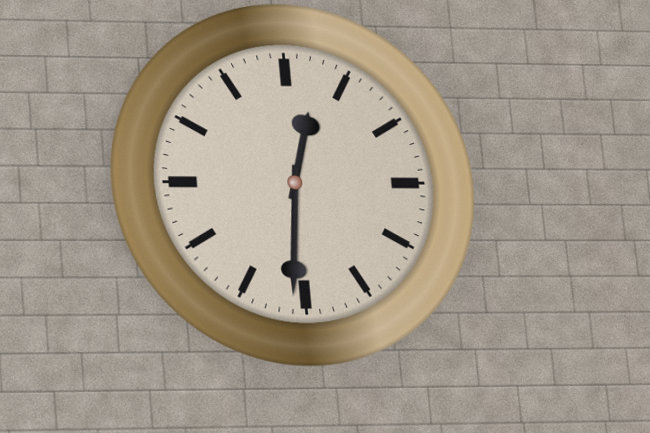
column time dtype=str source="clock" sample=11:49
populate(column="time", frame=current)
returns 12:31
